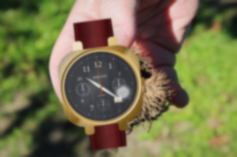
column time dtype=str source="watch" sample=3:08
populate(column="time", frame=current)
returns 10:22
